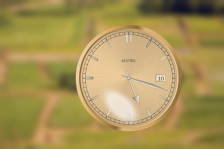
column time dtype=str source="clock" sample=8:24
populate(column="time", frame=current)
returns 5:18
